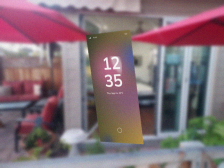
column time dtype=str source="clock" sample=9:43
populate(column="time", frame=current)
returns 12:35
